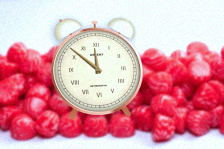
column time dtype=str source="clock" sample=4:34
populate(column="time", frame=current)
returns 11:52
